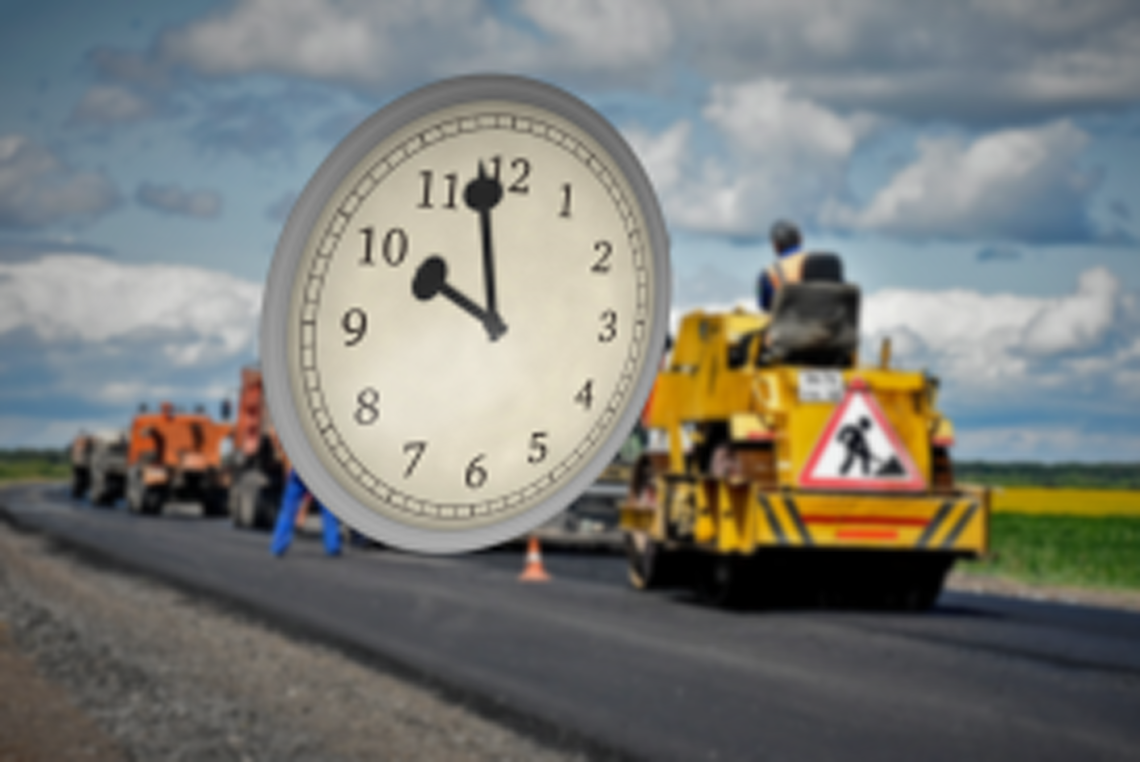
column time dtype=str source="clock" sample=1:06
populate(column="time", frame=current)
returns 9:58
